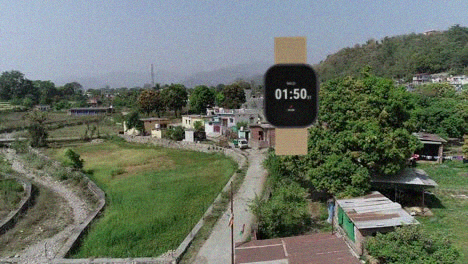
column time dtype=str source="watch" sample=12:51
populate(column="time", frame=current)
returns 1:50
